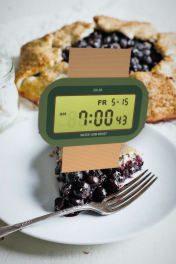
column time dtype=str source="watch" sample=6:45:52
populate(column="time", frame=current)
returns 7:00:43
